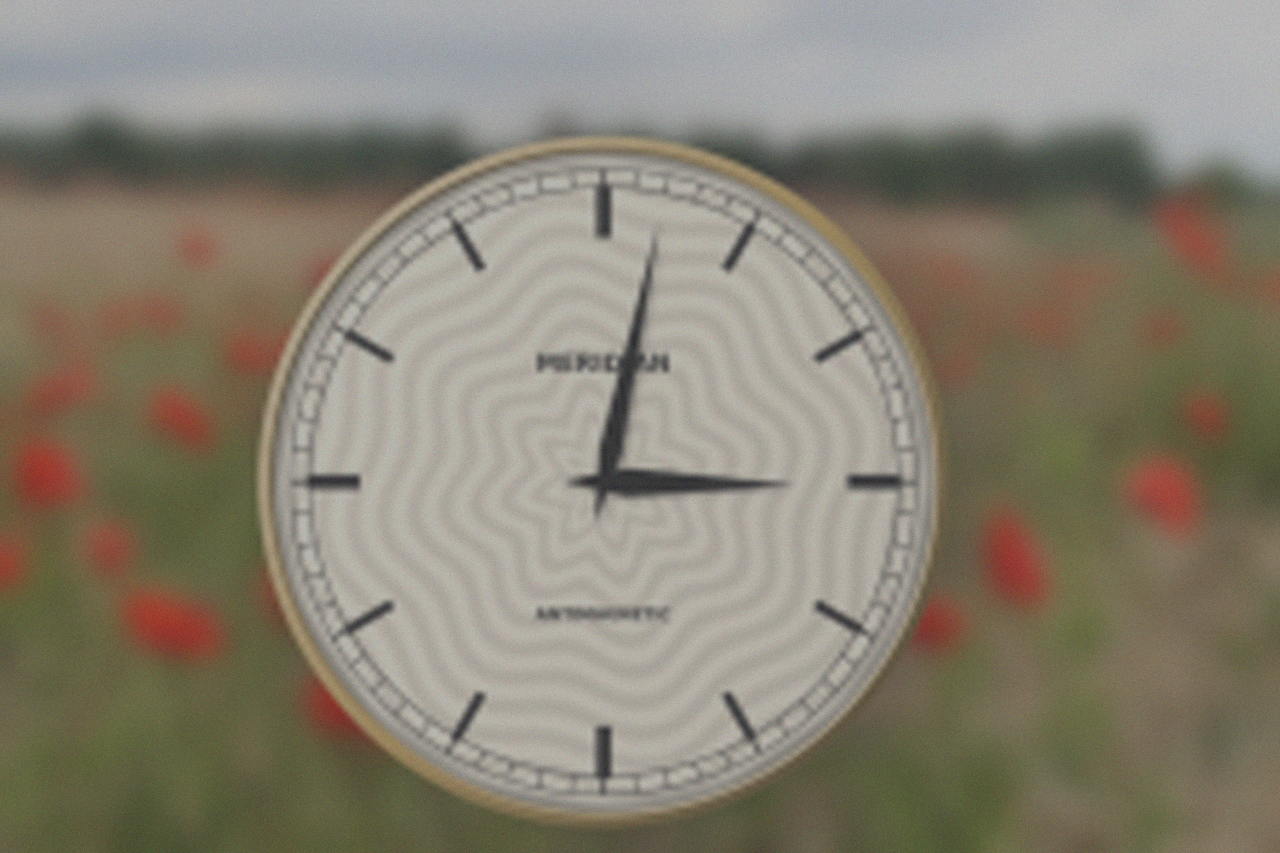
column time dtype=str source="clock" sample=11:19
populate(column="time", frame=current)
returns 3:02
